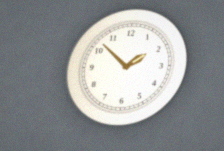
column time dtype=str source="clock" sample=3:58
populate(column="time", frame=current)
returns 1:52
